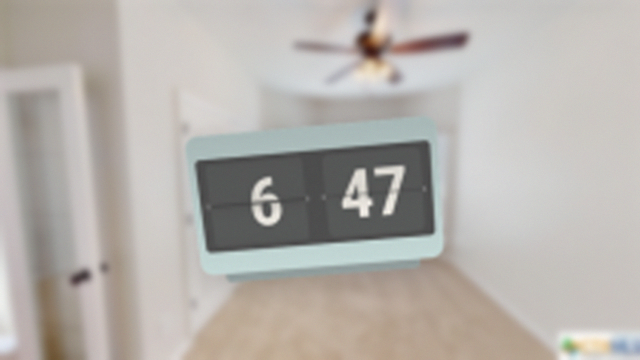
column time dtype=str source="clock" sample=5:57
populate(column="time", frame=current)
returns 6:47
